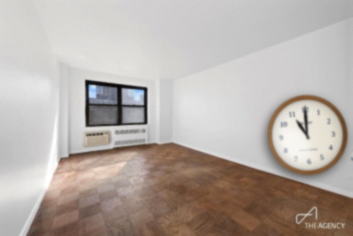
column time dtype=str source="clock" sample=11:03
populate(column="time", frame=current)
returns 11:00
